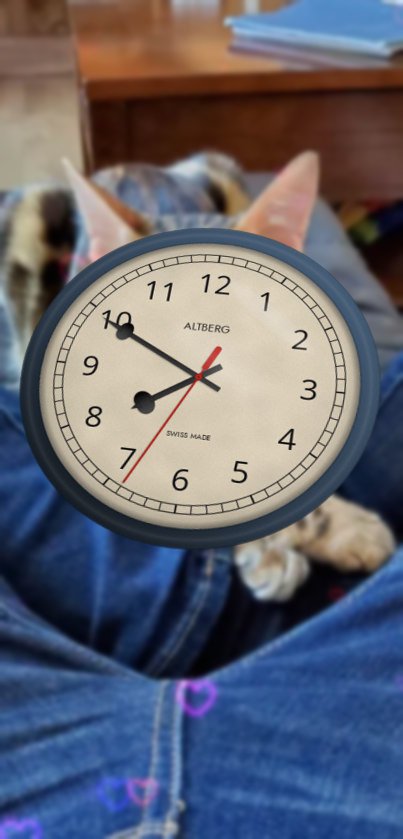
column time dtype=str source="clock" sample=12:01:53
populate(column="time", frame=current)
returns 7:49:34
